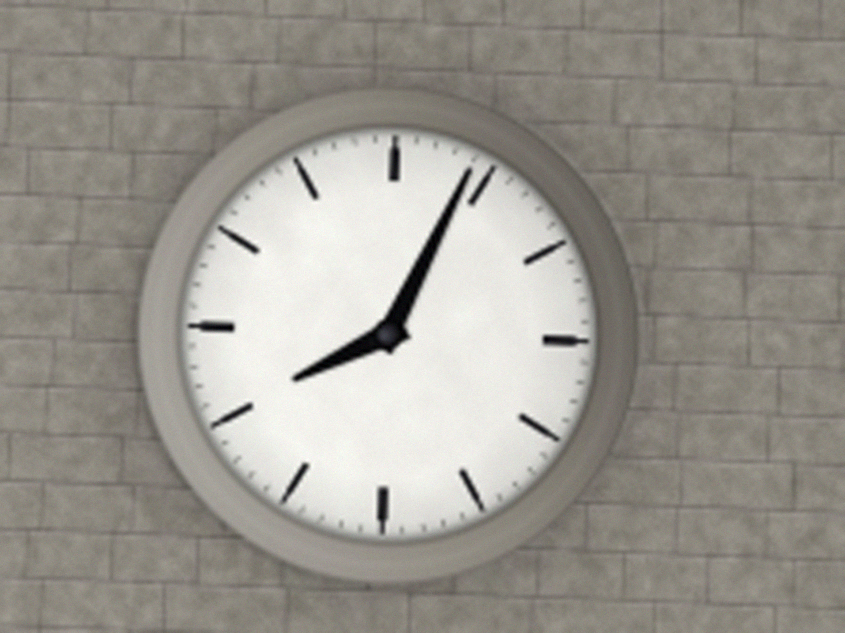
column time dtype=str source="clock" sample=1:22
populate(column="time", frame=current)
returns 8:04
